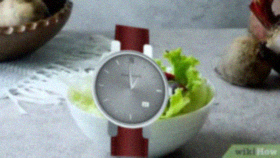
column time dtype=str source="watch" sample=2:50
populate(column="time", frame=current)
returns 12:59
